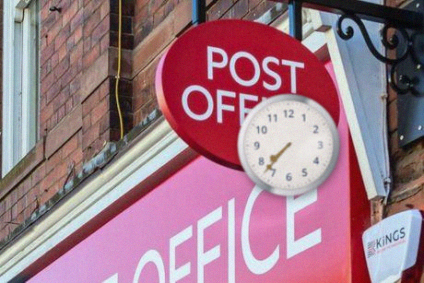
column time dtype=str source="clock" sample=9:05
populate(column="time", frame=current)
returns 7:37
